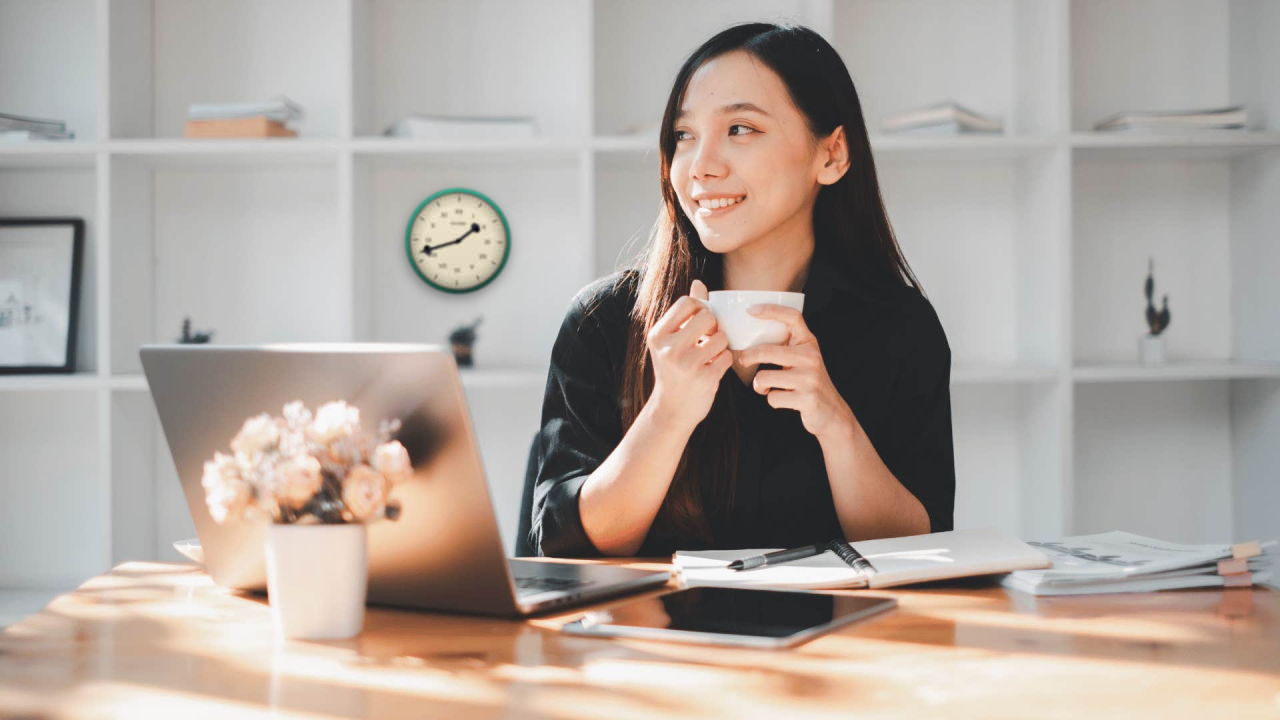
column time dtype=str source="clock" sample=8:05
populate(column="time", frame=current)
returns 1:42
